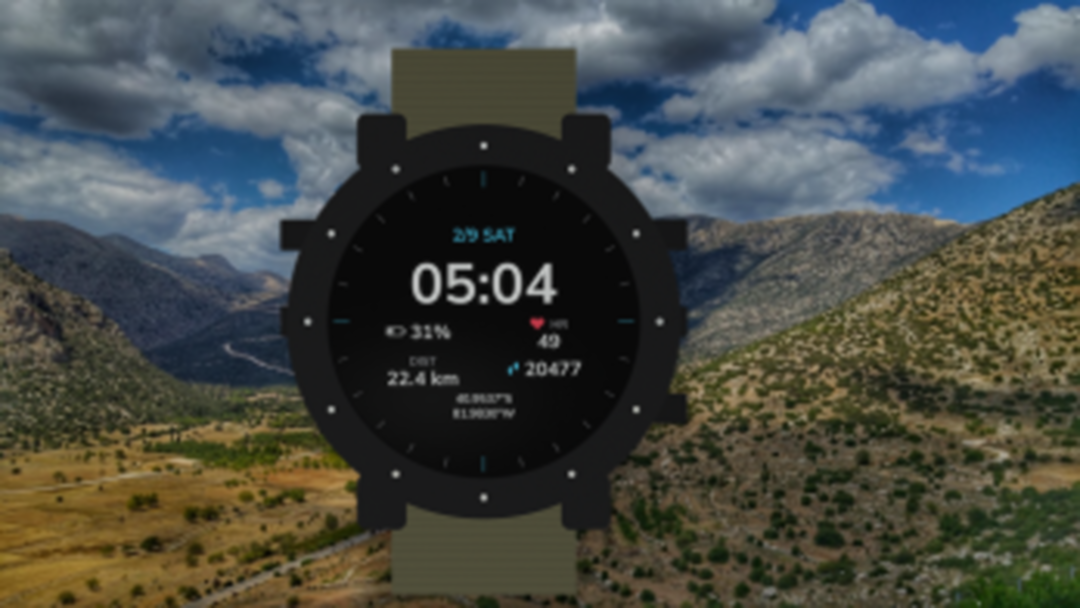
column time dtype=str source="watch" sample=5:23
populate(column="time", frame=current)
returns 5:04
